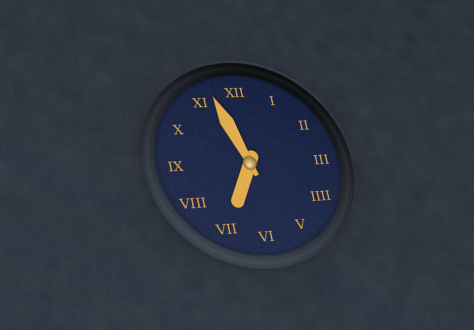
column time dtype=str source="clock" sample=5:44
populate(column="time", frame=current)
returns 6:57
